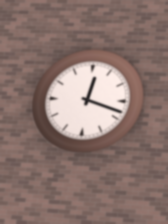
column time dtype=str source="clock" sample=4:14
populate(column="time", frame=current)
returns 12:18
